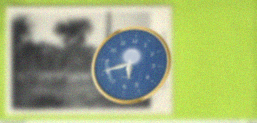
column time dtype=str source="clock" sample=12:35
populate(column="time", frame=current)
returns 5:41
